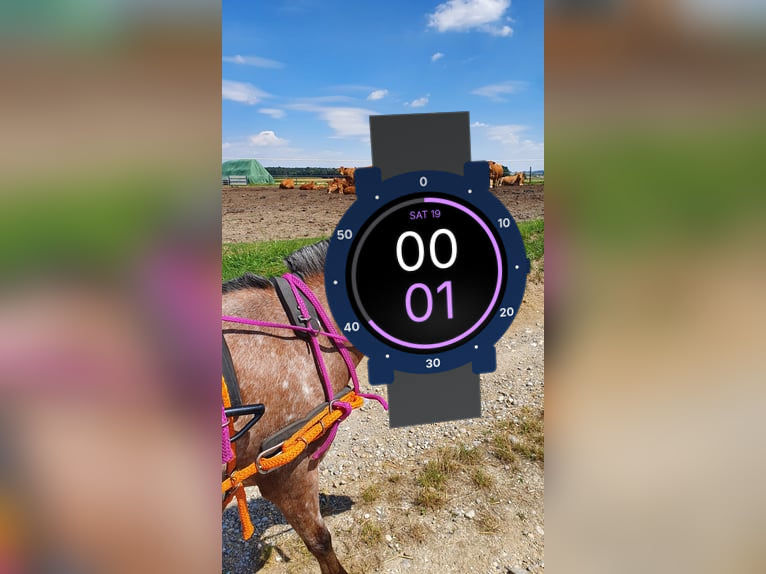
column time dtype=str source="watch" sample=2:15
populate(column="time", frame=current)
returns 0:01
